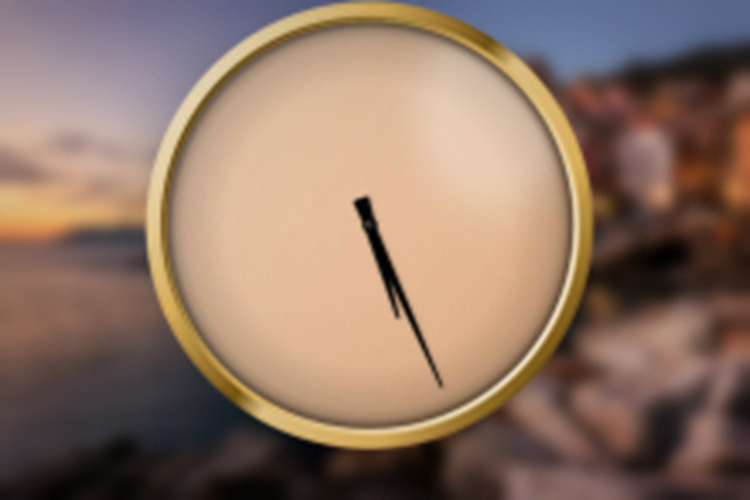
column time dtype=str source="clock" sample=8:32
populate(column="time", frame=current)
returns 5:26
